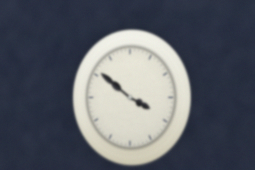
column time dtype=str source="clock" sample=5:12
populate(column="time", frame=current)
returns 3:51
